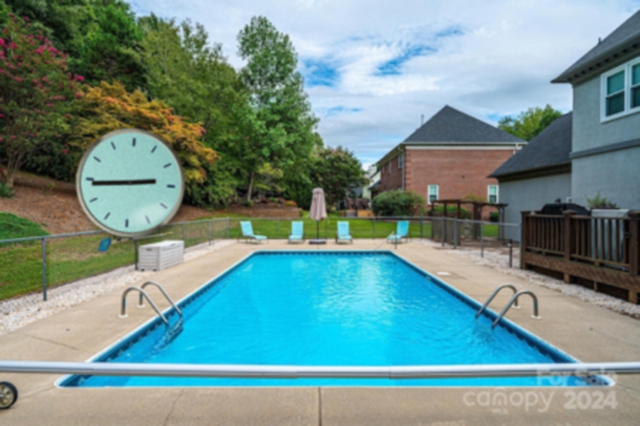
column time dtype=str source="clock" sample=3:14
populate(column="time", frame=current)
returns 2:44
